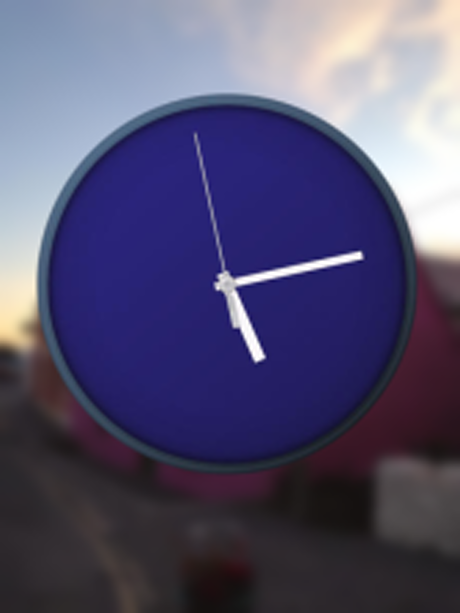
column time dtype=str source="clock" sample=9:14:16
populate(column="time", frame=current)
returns 5:12:58
